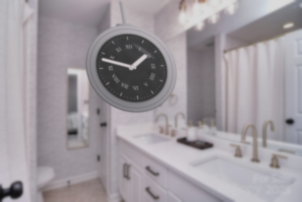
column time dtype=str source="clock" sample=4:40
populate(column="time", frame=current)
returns 1:48
